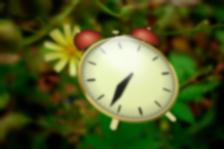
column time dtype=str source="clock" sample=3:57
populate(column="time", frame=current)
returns 7:37
